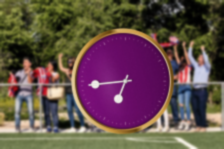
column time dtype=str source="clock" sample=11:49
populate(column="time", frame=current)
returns 6:44
